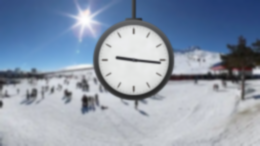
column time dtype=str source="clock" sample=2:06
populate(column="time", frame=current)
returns 9:16
